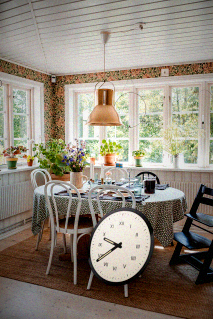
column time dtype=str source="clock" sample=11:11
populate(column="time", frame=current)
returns 9:39
